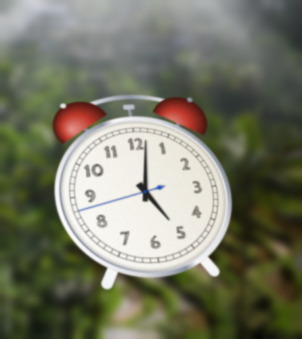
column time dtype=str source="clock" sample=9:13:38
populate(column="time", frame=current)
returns 5:01:43
